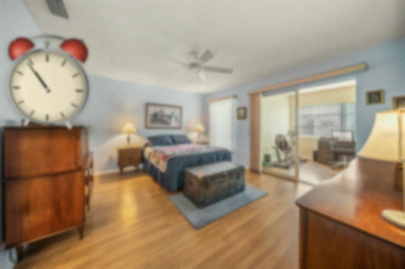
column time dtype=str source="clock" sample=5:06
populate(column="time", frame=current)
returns 10:54
